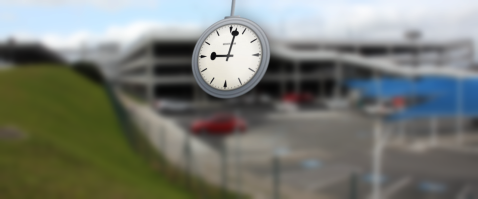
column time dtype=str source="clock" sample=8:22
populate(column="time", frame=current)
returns 9:02
